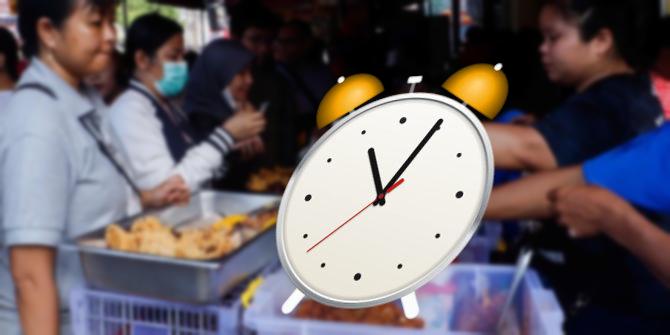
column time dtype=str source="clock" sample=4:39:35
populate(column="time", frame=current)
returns 11:04:38
